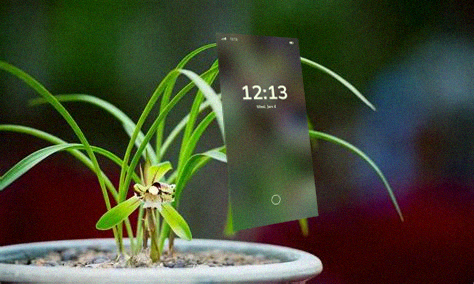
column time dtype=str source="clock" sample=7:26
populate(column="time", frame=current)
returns 12:13
